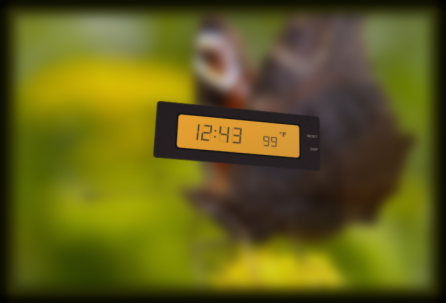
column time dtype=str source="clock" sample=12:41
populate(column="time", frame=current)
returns 12:43
